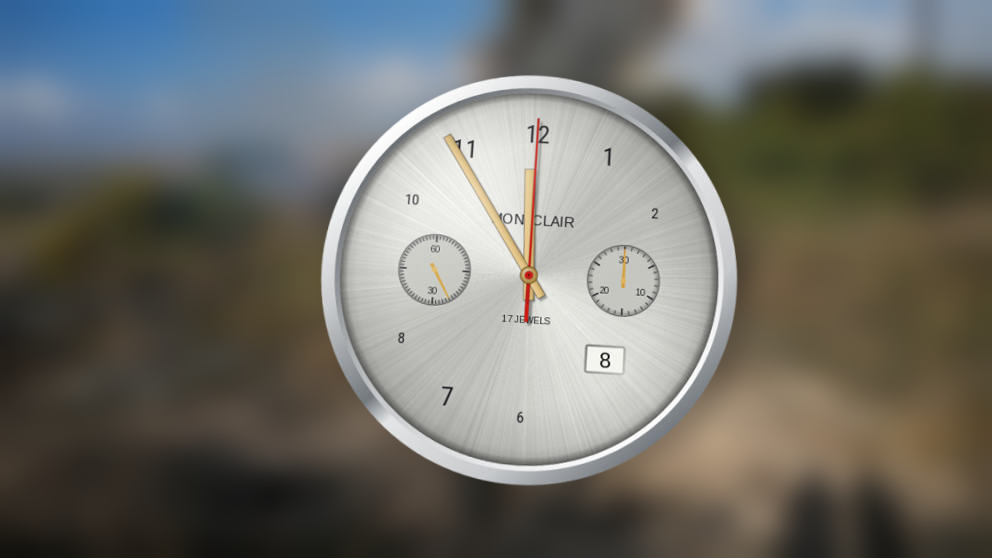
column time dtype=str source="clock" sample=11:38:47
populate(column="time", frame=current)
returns 11:54:25
